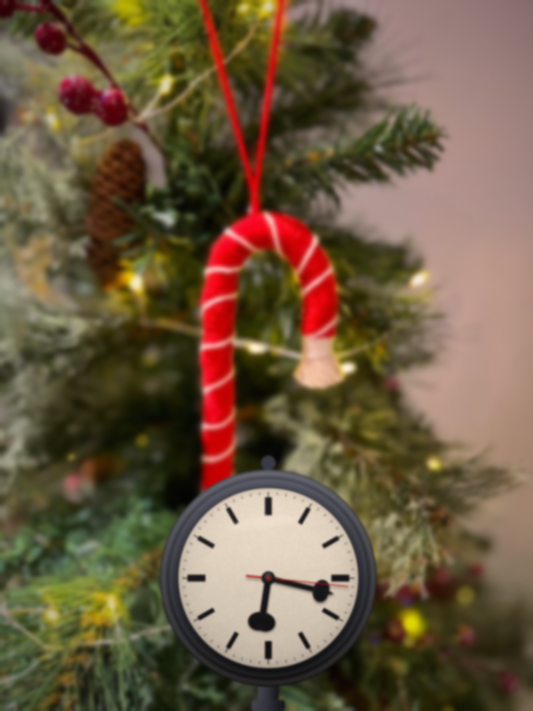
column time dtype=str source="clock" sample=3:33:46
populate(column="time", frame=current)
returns 6:17:16
